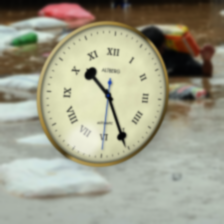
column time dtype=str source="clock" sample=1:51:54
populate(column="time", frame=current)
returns 10:25:30
